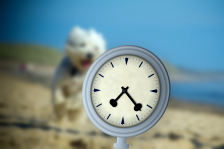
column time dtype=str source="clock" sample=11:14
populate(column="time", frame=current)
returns 7:23
